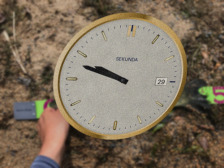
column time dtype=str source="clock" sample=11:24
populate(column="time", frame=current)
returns 9:48
